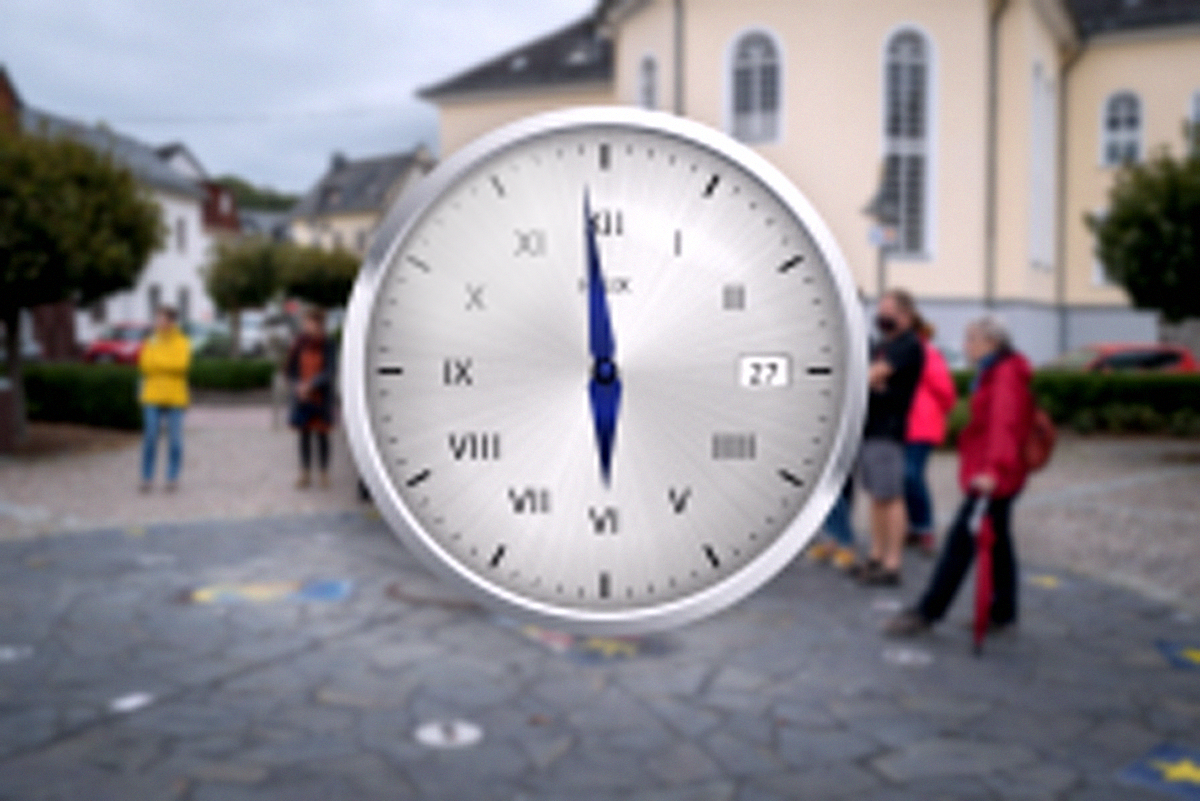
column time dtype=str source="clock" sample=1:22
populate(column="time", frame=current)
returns 5:59
